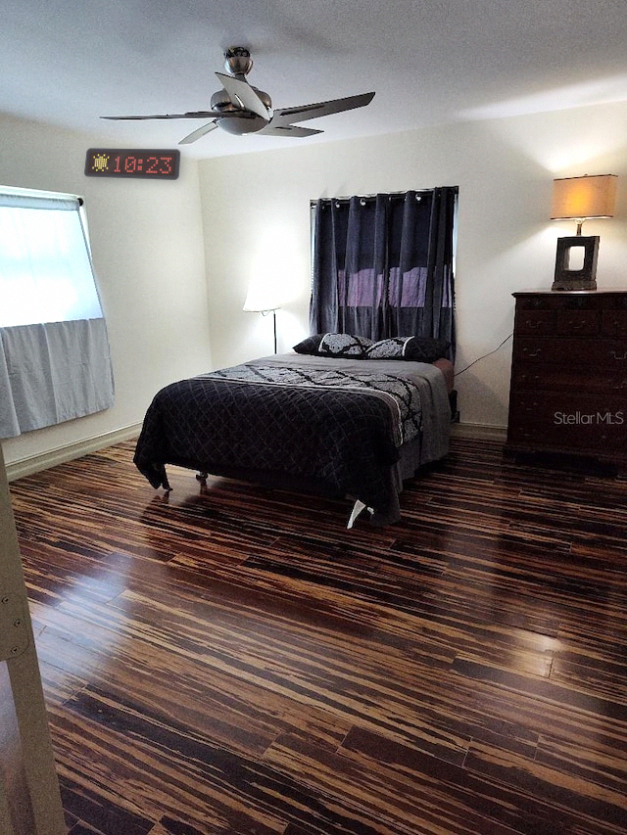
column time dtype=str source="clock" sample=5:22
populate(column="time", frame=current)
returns 10:23
